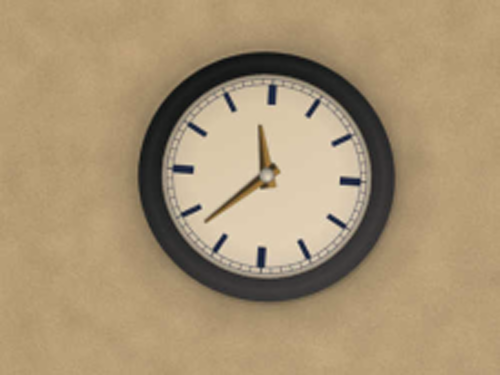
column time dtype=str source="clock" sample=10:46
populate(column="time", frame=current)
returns 11:38
